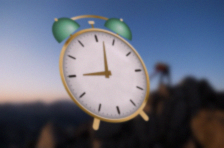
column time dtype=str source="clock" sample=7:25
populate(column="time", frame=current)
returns 9:02
